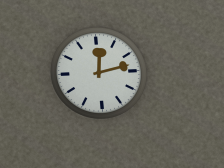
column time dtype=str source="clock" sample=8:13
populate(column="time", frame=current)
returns 12:13
